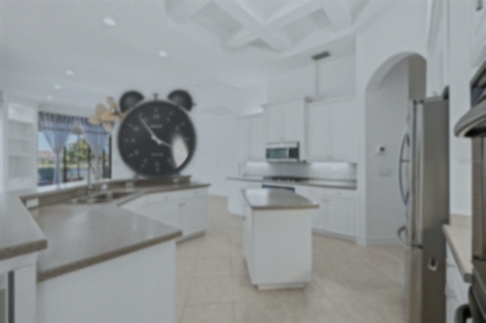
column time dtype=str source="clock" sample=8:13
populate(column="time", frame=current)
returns 3:54
